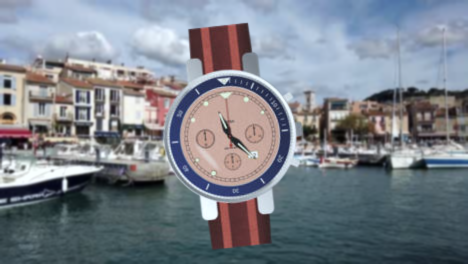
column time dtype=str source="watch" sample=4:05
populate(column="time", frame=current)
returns 11:23
